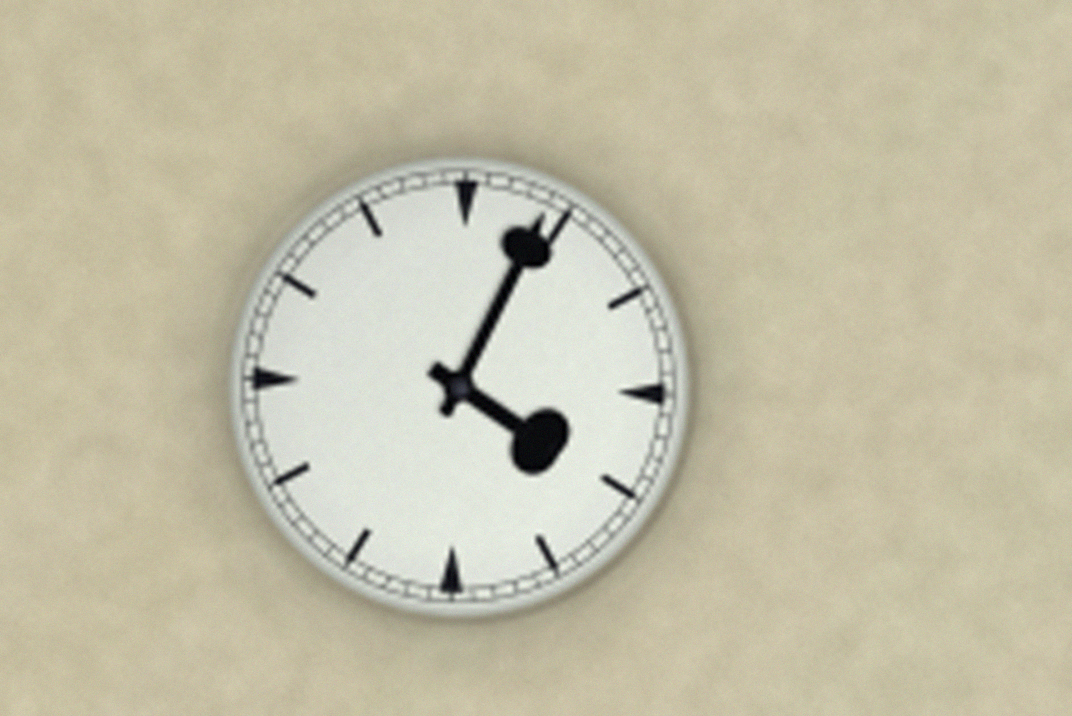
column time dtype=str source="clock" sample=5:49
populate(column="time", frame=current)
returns 4:04
